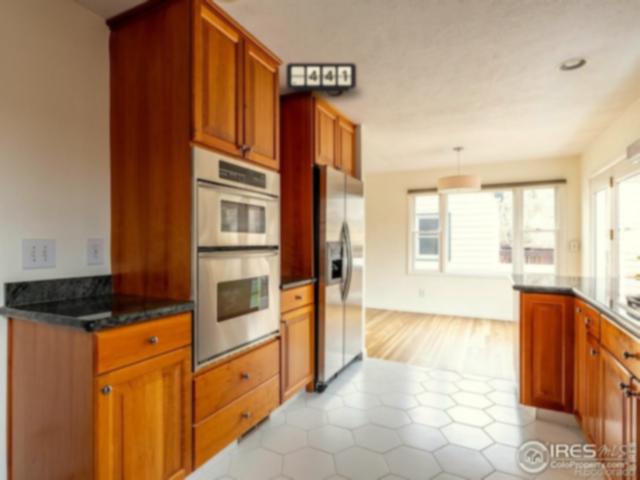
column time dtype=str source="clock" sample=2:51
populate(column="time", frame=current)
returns 4:41
